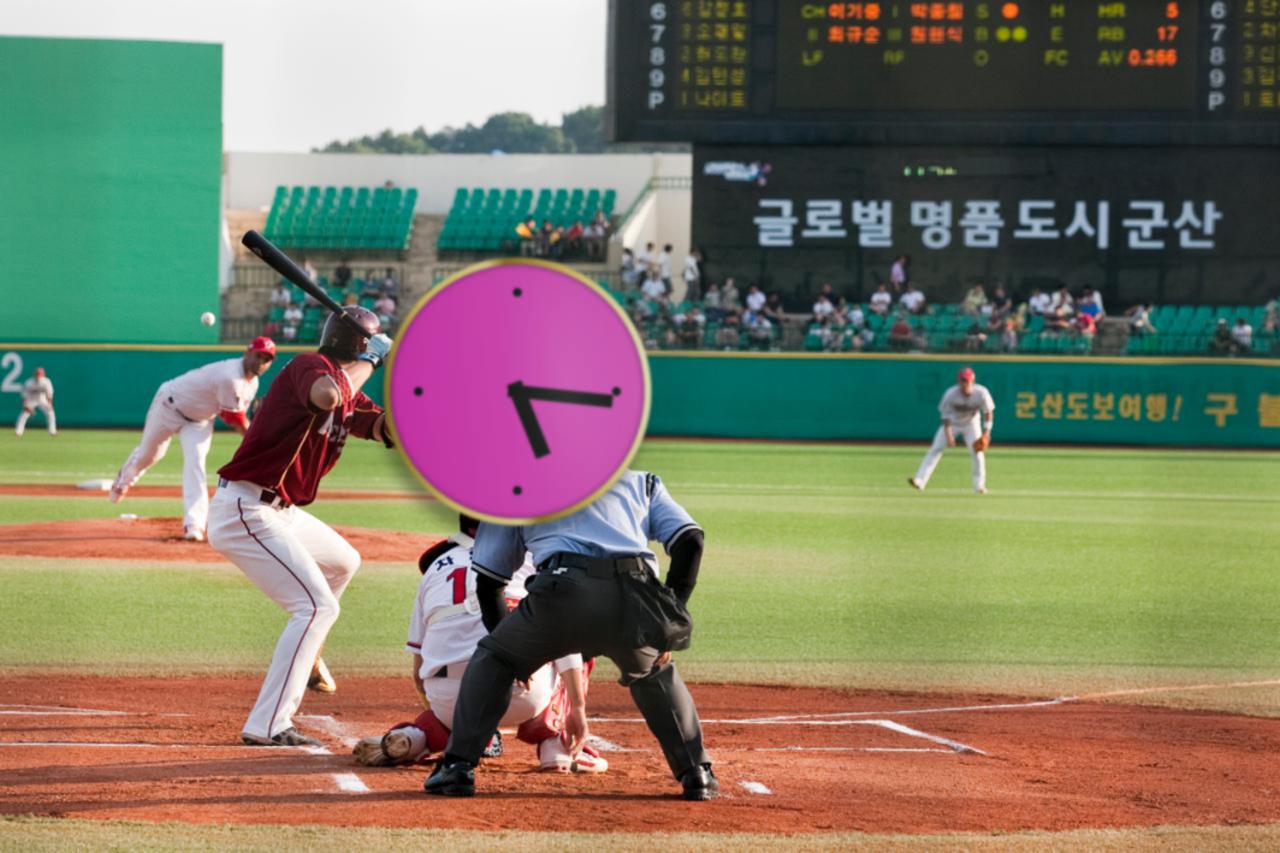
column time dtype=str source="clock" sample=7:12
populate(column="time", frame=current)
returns 5:16
